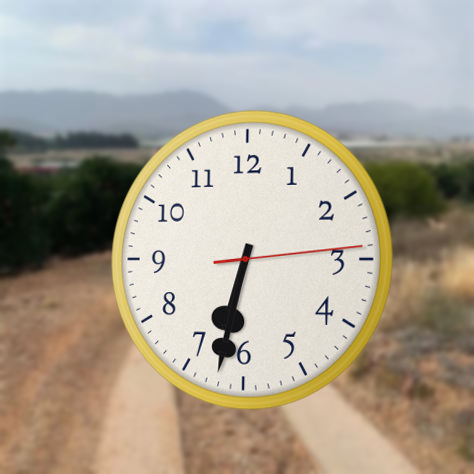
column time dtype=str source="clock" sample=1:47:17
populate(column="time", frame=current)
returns 6:32:14
